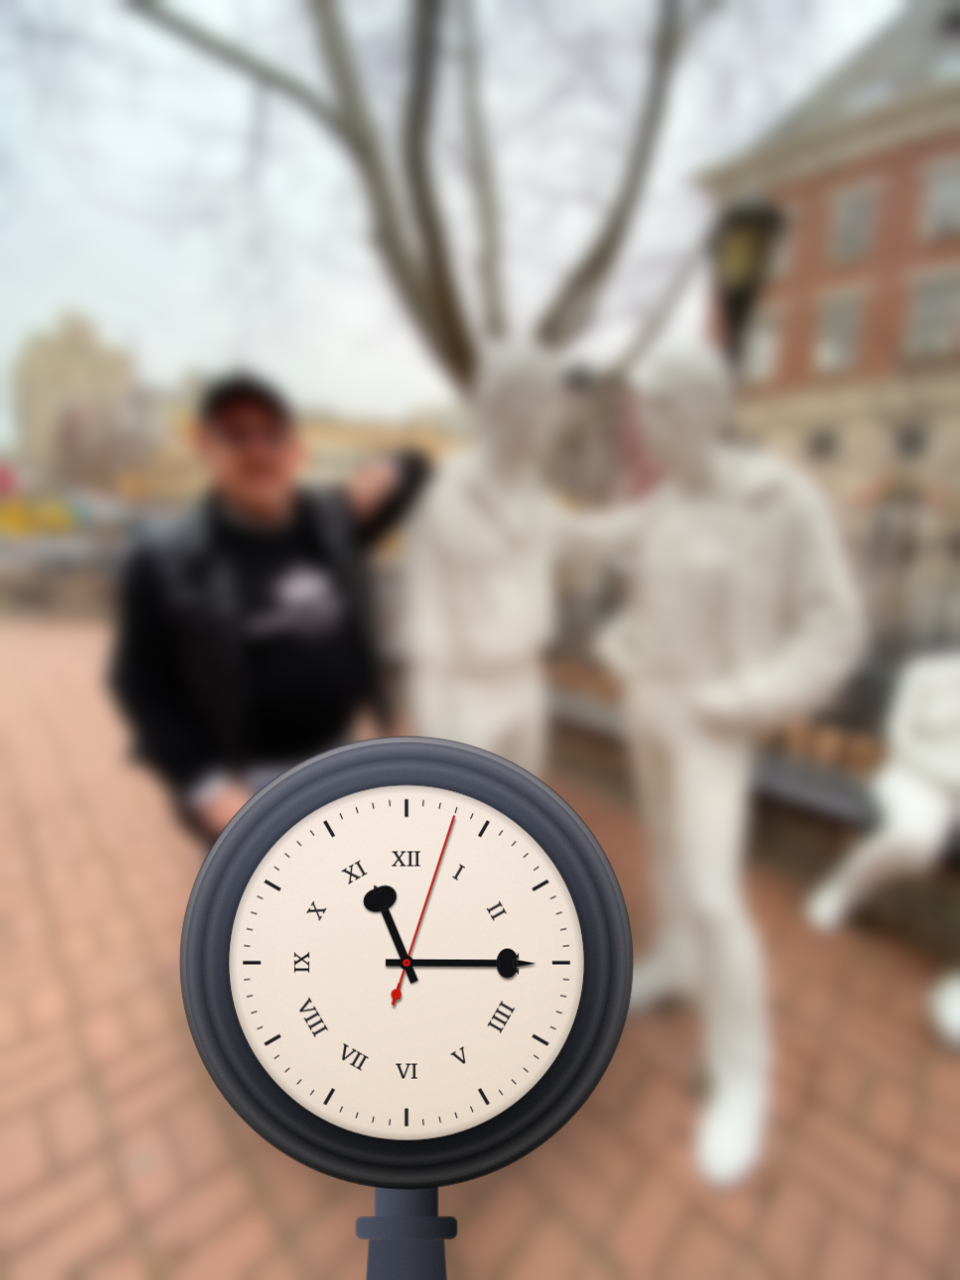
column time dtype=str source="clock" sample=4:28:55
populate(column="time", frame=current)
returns 11:15:03
